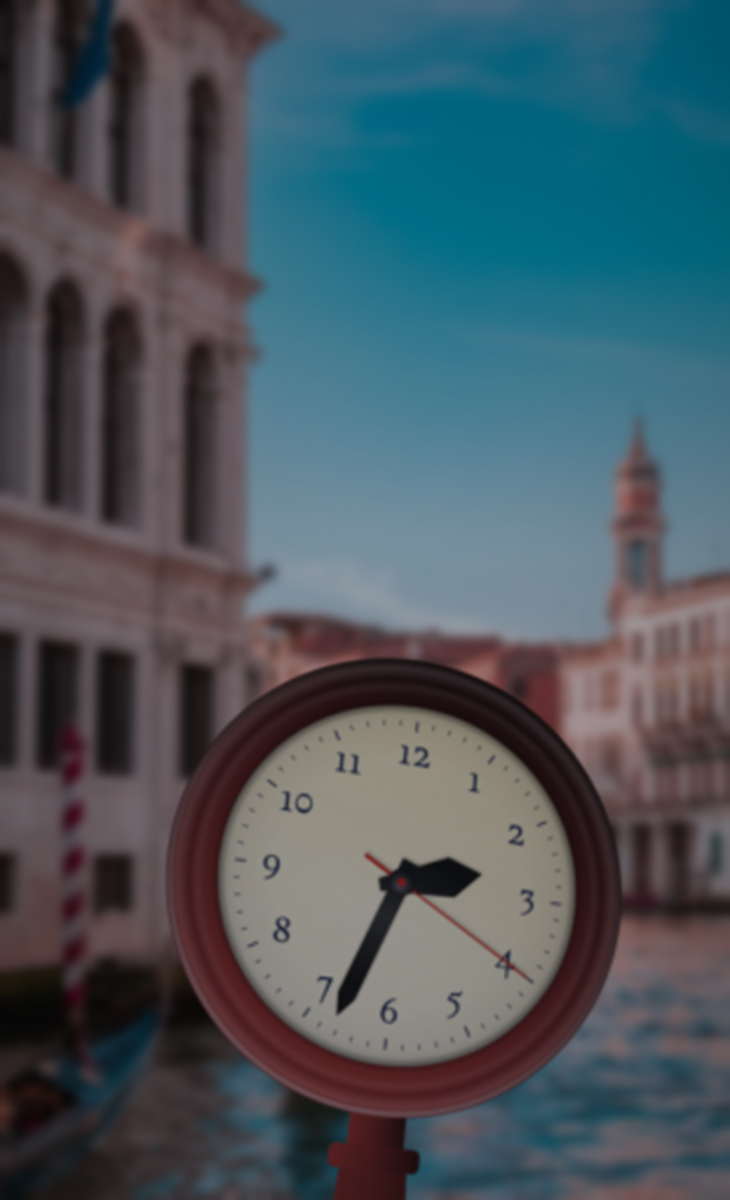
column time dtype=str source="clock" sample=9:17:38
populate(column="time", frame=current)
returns 2:33:20
